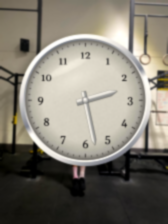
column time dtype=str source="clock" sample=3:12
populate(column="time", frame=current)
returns 2:28
